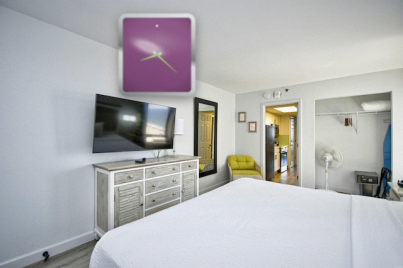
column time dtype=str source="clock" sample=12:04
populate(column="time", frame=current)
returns 8:22
